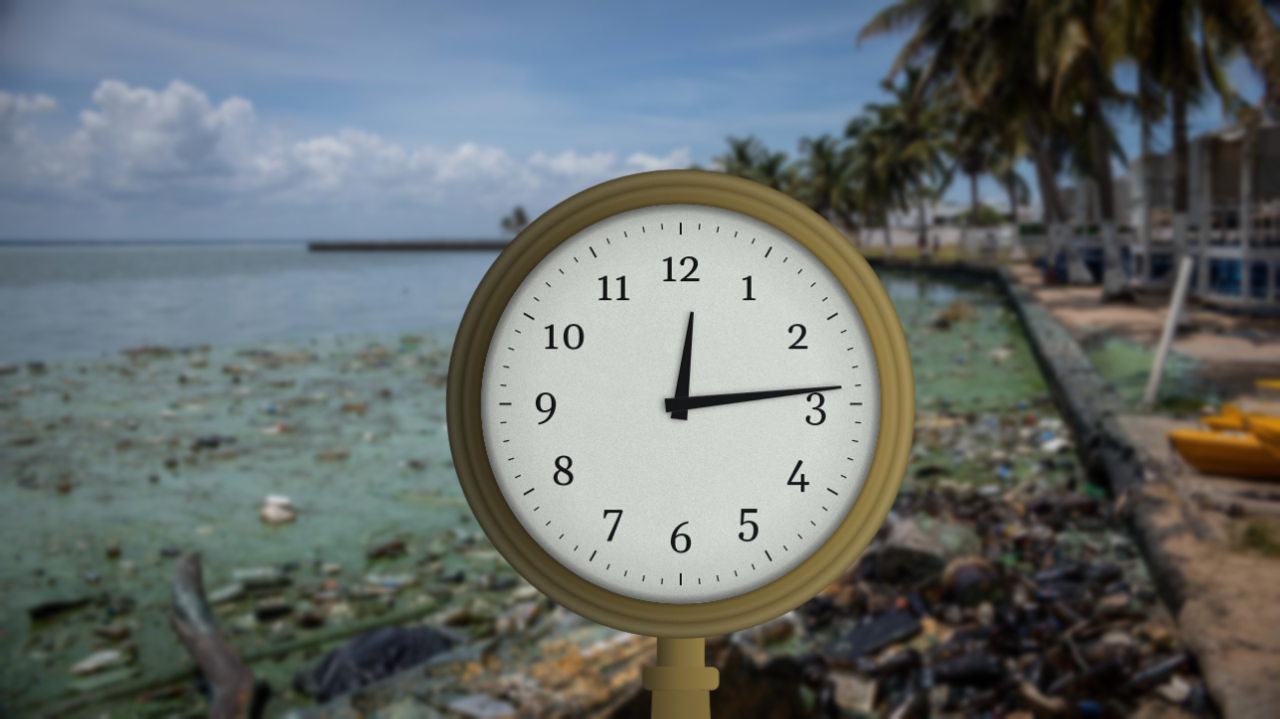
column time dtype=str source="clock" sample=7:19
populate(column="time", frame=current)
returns 12:14
